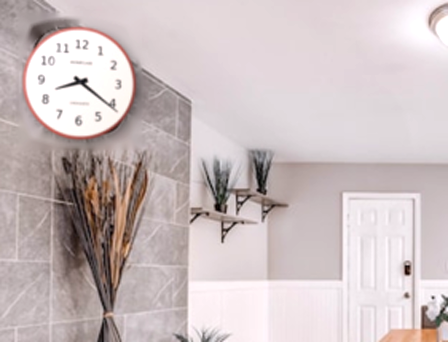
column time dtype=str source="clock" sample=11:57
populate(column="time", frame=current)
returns 8:21
